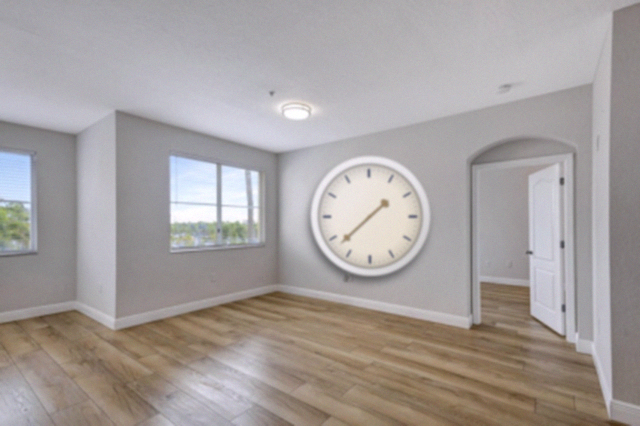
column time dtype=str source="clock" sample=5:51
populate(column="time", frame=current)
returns 1:38
